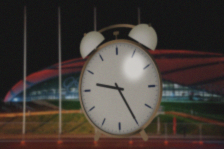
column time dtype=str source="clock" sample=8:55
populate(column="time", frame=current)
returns 9:25
